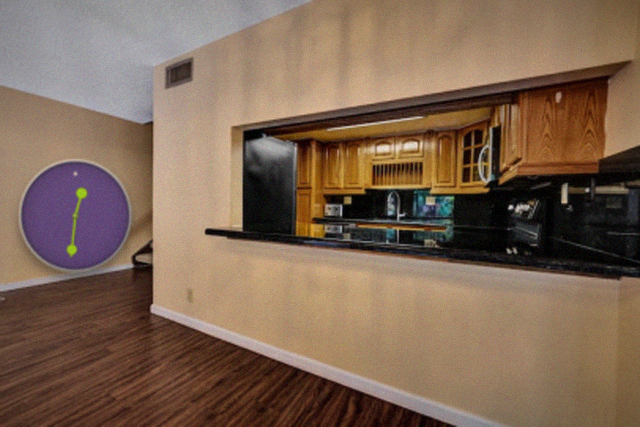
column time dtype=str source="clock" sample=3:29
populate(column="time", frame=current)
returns 12:31
